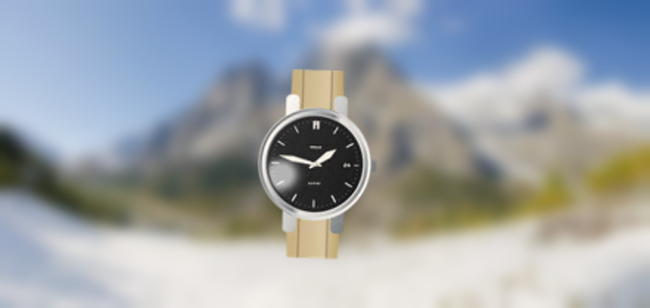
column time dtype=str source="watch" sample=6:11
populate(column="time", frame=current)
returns 1:47
